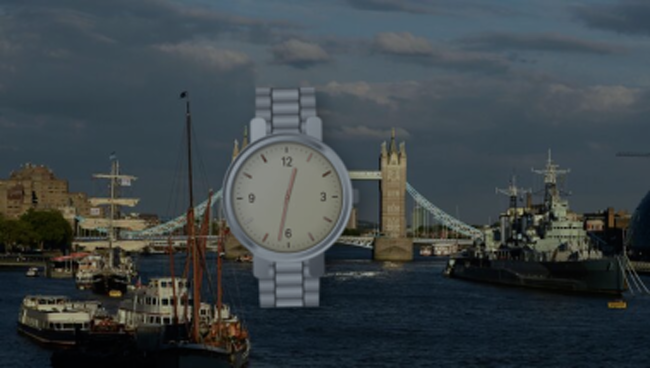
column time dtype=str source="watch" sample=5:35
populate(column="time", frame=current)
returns 12:32
